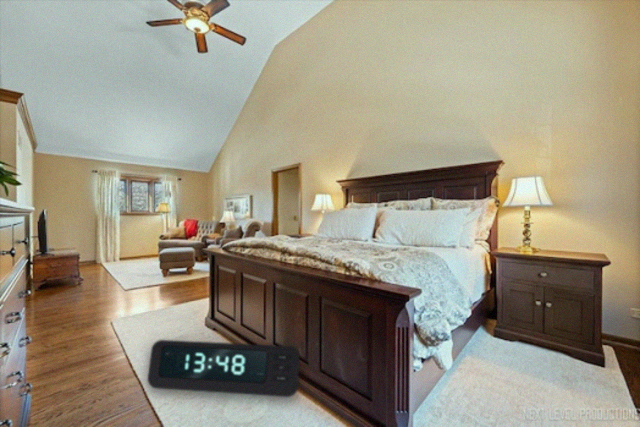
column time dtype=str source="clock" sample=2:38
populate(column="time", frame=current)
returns 13:48
